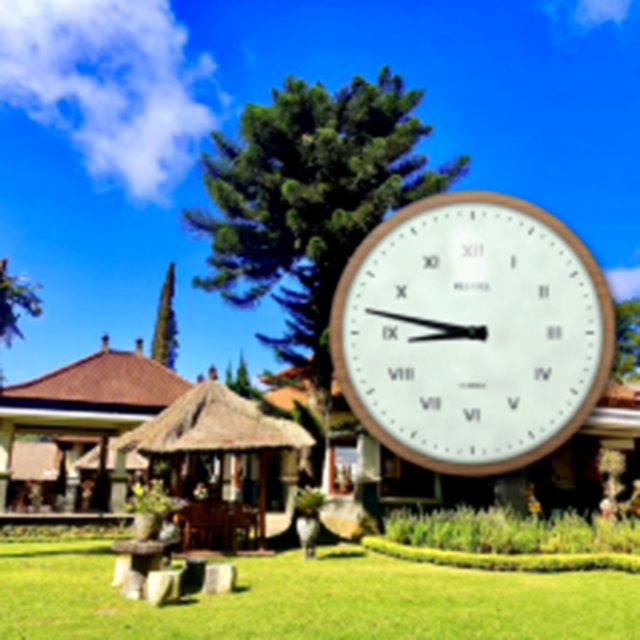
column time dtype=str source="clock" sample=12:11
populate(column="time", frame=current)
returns 8:47
